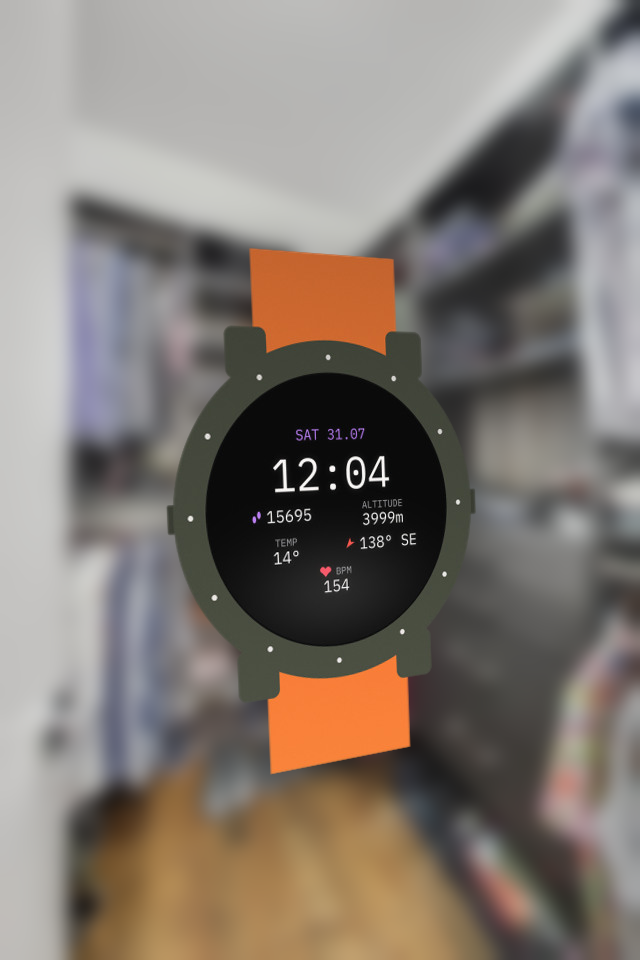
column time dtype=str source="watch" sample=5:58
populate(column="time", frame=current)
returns 12:04
